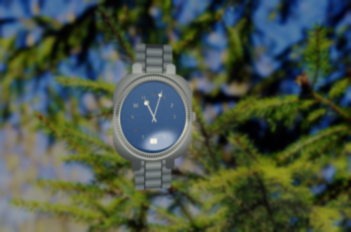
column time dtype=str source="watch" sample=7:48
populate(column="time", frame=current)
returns 11:03
